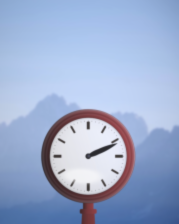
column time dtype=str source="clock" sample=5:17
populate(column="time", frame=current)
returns 2:11
